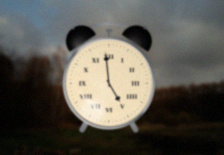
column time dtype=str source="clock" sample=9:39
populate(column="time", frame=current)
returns 4:59
